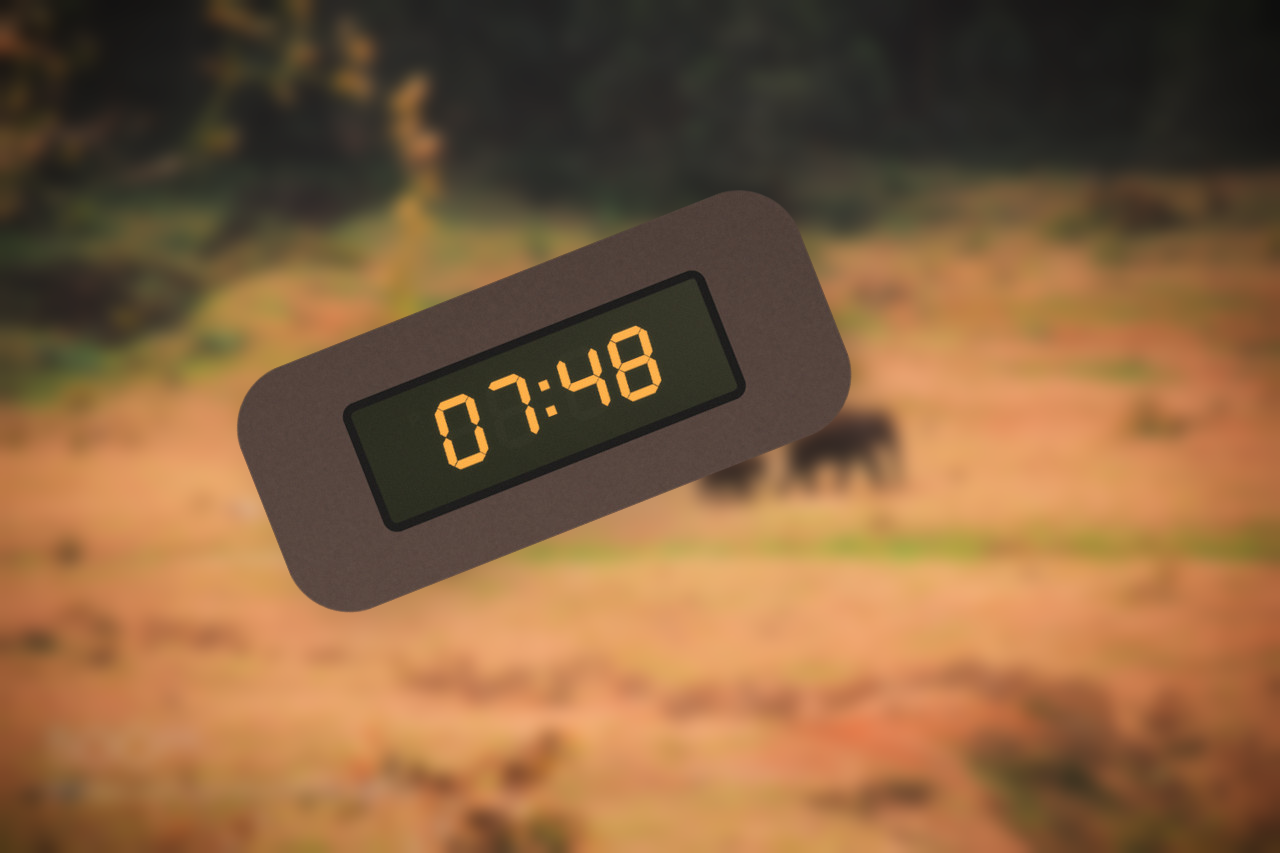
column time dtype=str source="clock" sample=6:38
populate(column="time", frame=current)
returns 7:48
